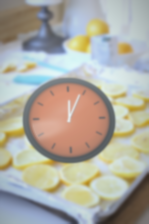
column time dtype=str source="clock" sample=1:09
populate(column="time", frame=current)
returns 12:04
